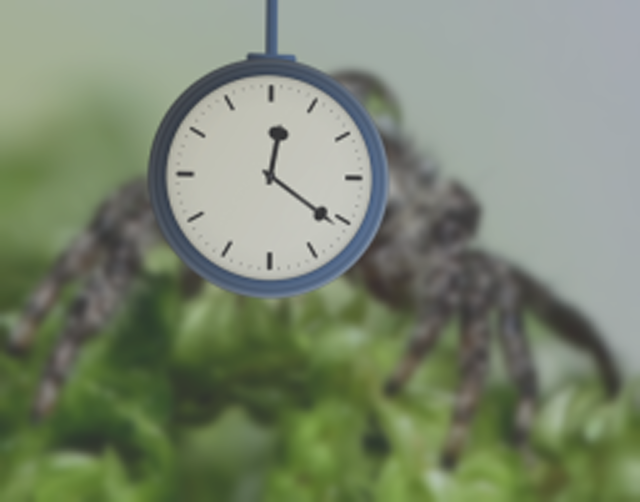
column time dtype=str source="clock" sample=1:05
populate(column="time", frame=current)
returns 12:21
